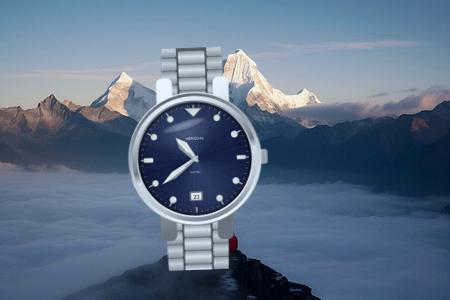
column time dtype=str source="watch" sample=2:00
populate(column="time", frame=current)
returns 10:39
